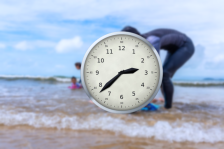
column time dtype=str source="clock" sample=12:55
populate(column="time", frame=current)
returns 2:38
